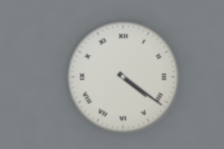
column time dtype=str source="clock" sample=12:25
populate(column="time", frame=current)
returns 4:21
